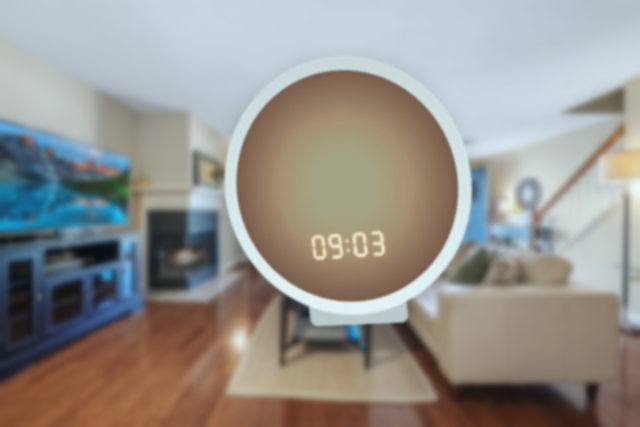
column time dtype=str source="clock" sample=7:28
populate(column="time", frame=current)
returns 9:03
